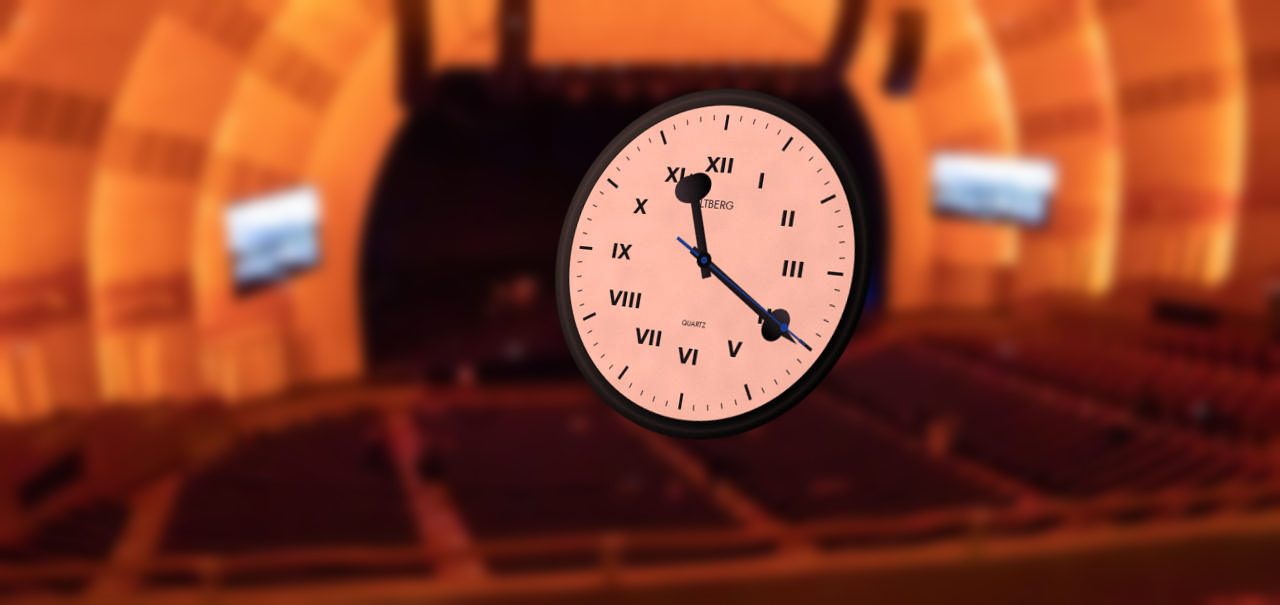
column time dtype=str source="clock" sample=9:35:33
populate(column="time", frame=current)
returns 11:20:20
